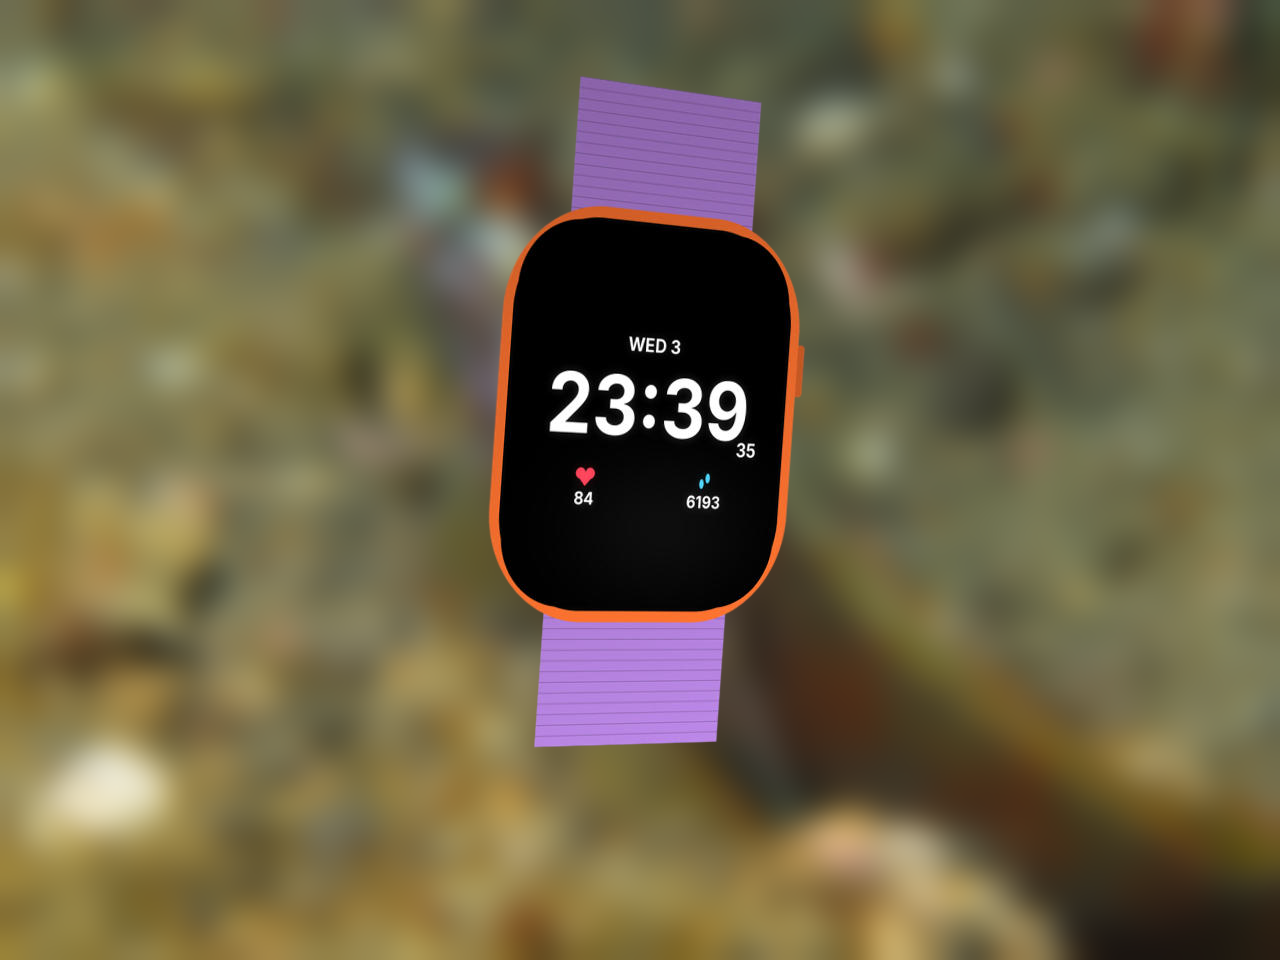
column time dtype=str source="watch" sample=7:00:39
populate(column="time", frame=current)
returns 23:39:35
